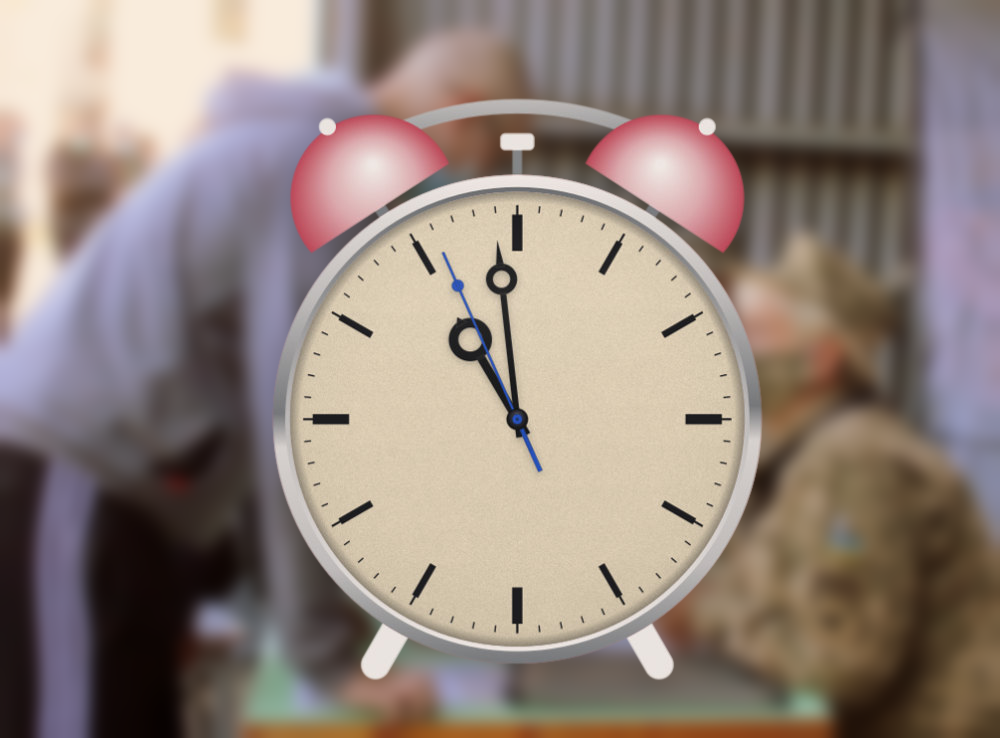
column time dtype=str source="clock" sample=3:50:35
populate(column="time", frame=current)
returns 10:58:56
